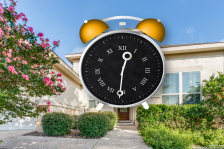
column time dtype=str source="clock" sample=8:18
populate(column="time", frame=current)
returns 12:31
